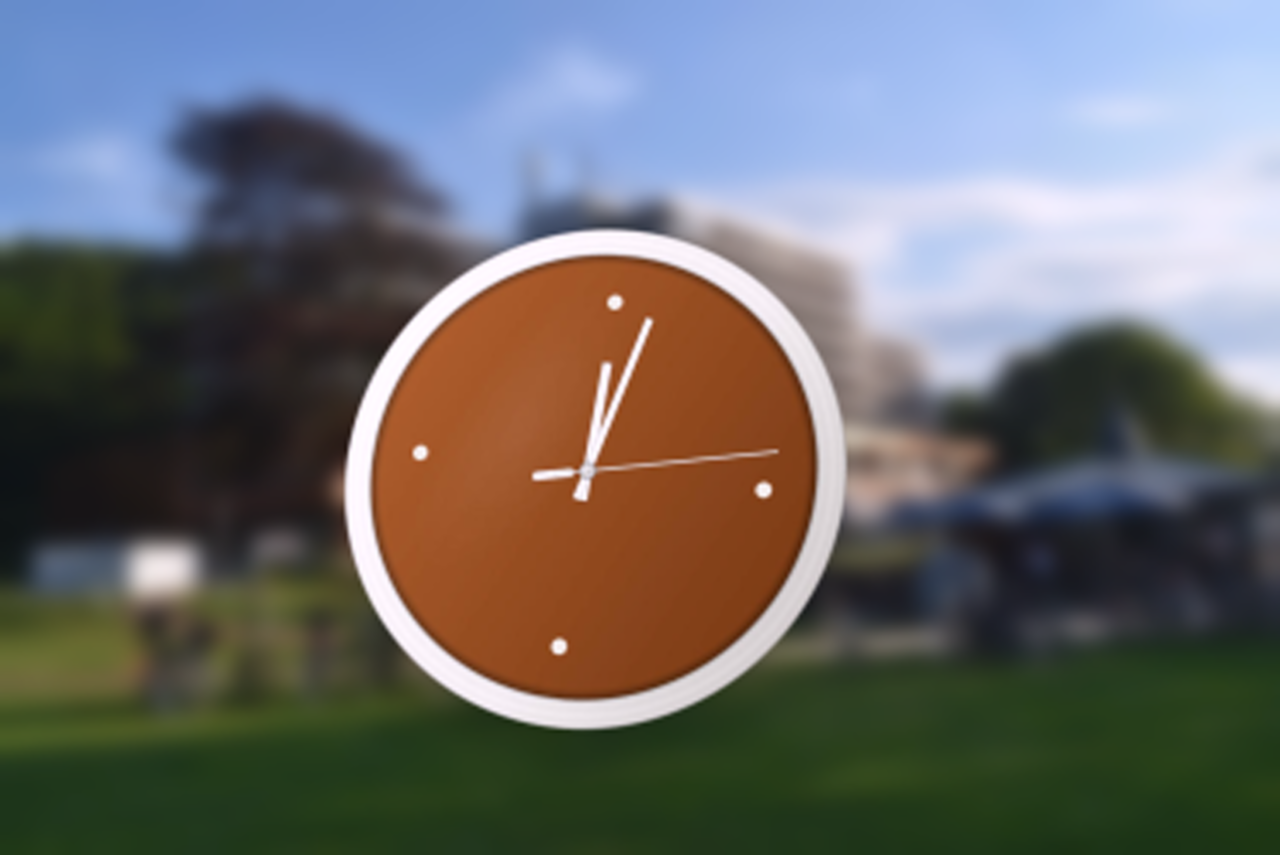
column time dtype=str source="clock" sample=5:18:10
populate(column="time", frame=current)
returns 12:02:13
